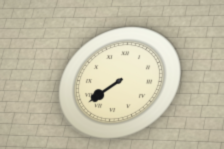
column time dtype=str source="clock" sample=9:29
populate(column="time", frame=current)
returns 7:38
